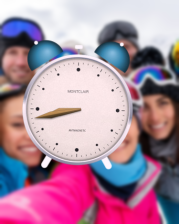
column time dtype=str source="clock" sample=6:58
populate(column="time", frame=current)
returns 8:43
